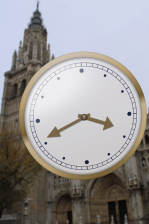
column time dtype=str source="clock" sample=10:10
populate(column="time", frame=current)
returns 3:41
